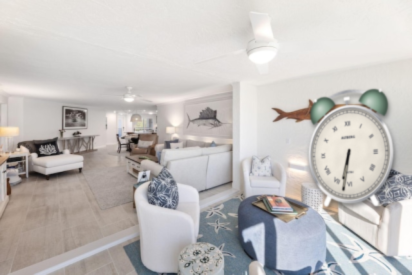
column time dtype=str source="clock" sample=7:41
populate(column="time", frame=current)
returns 6:32
